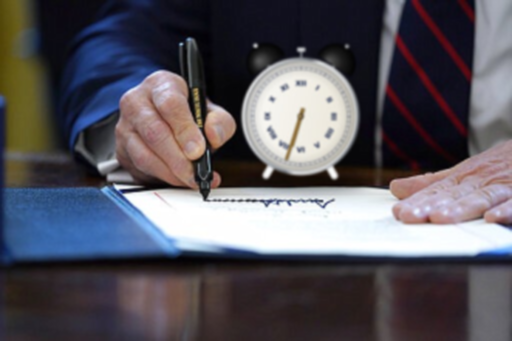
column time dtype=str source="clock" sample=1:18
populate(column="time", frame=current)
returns 6:33
